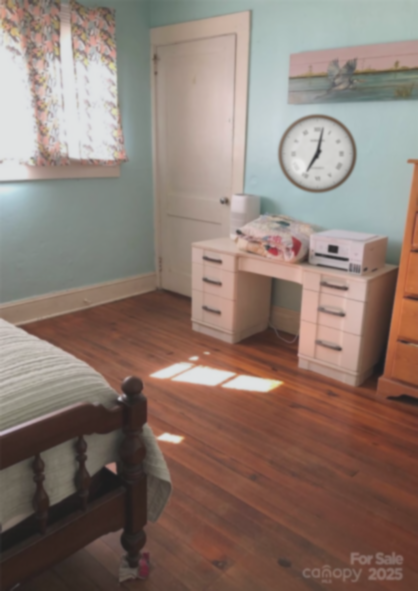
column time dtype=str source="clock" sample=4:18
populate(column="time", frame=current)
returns 7:02
